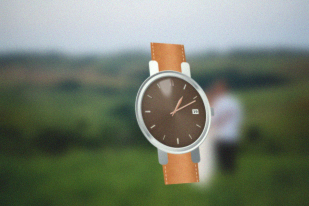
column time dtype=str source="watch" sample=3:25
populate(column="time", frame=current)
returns 1:11
